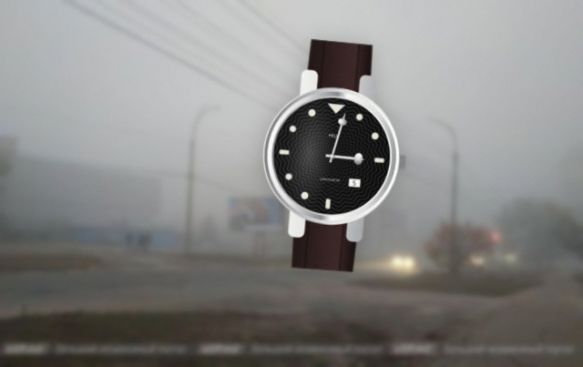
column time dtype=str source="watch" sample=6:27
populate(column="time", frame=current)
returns 3:02
